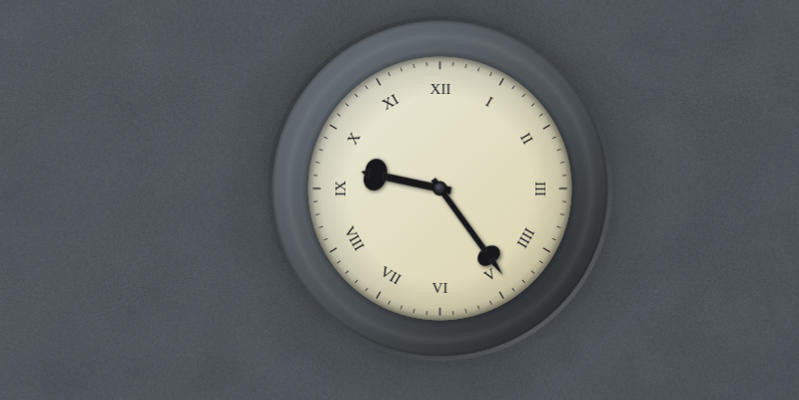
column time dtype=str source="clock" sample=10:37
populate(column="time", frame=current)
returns 9:24
